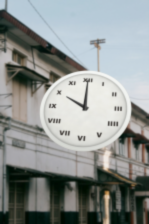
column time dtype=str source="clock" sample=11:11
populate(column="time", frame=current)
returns 10:00
